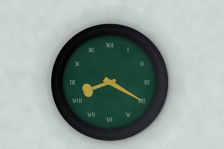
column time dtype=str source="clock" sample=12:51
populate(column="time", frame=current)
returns 8:20
